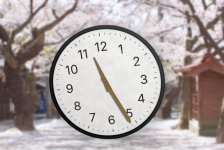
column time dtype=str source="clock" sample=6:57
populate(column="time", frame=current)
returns 11:26
